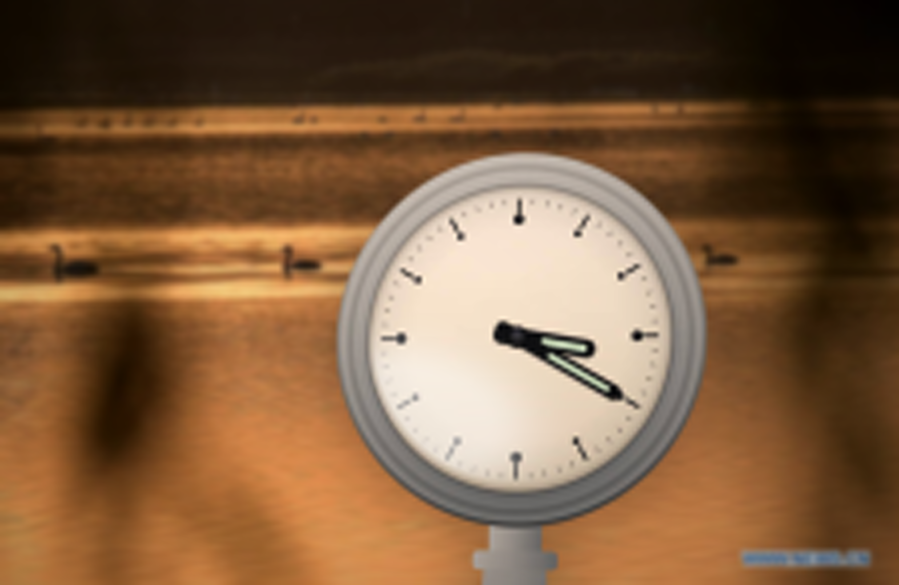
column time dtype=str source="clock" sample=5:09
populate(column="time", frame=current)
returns 3:20
